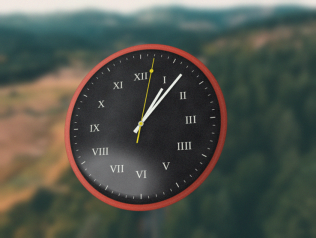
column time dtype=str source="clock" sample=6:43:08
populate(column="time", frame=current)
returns 1:07:02
